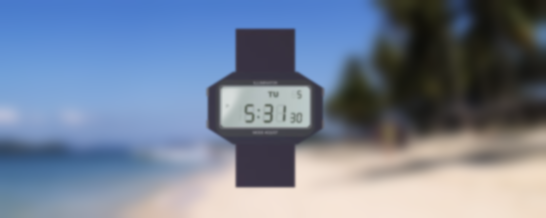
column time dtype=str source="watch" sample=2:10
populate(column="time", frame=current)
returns 5:31
